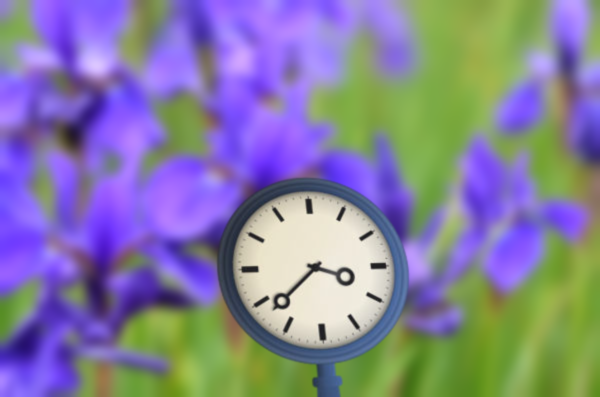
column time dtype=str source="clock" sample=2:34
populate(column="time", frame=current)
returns 3:38
